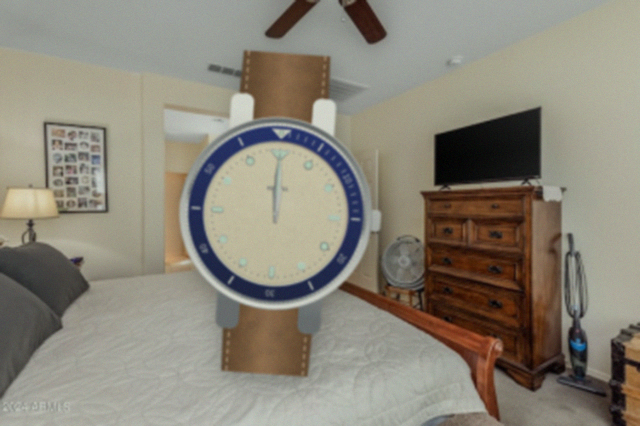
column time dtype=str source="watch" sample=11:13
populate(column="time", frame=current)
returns 12:00
